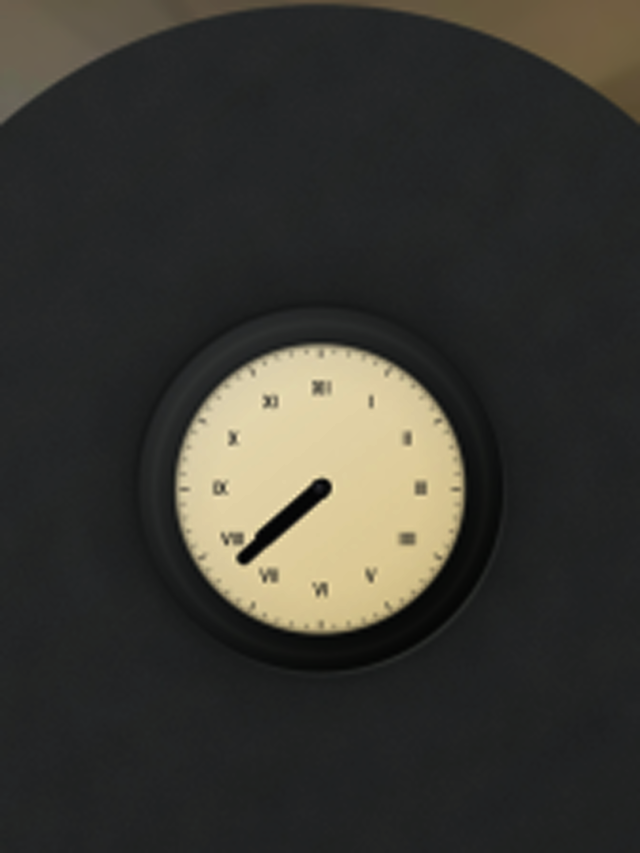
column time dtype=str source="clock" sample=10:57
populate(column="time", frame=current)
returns 7:38
